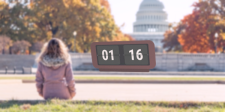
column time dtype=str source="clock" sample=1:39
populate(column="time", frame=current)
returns 1:16
